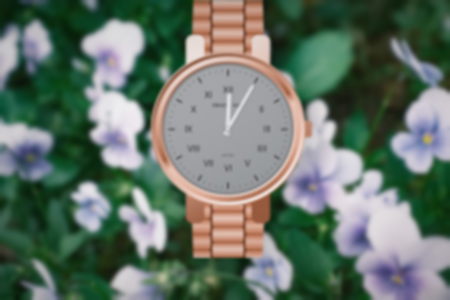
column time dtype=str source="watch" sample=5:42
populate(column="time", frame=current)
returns 12:05
